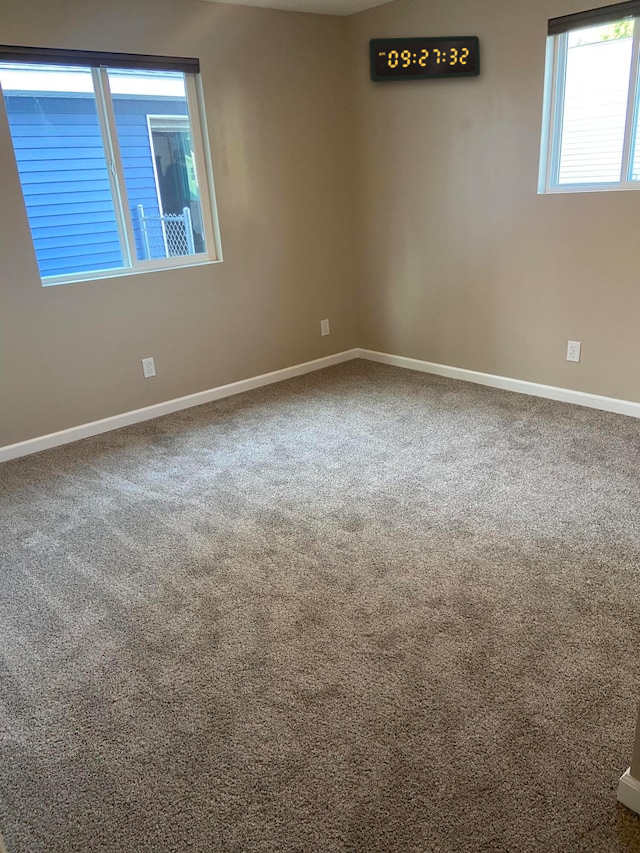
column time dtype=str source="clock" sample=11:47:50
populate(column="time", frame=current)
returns 9:27:32
